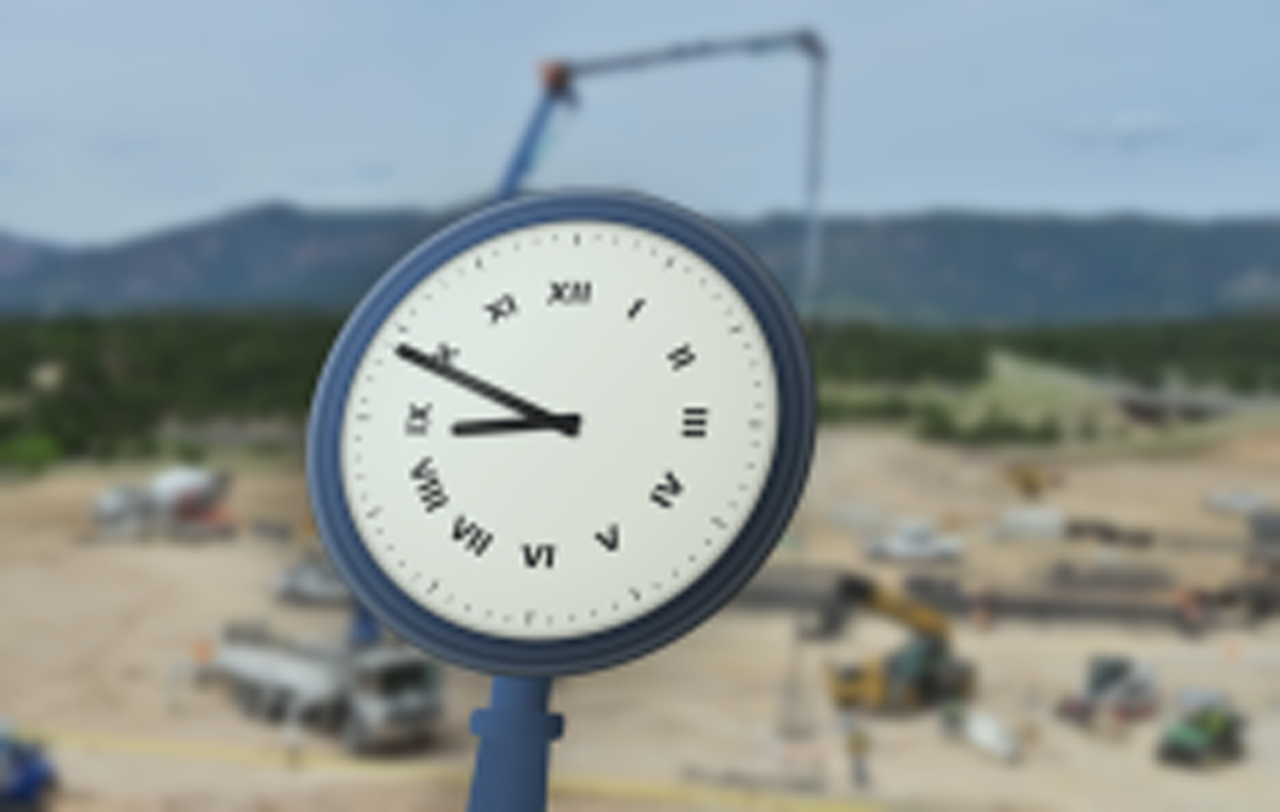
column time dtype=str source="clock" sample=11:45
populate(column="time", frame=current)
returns 8:49
